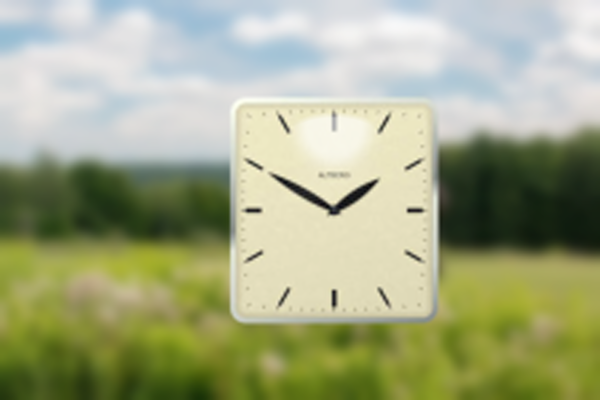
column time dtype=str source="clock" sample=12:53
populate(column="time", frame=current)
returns 1:50
